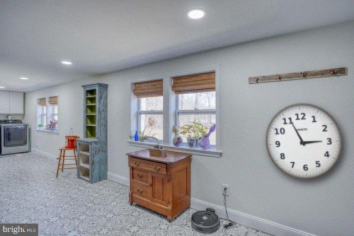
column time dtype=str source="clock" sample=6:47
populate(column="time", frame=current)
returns 2:56
